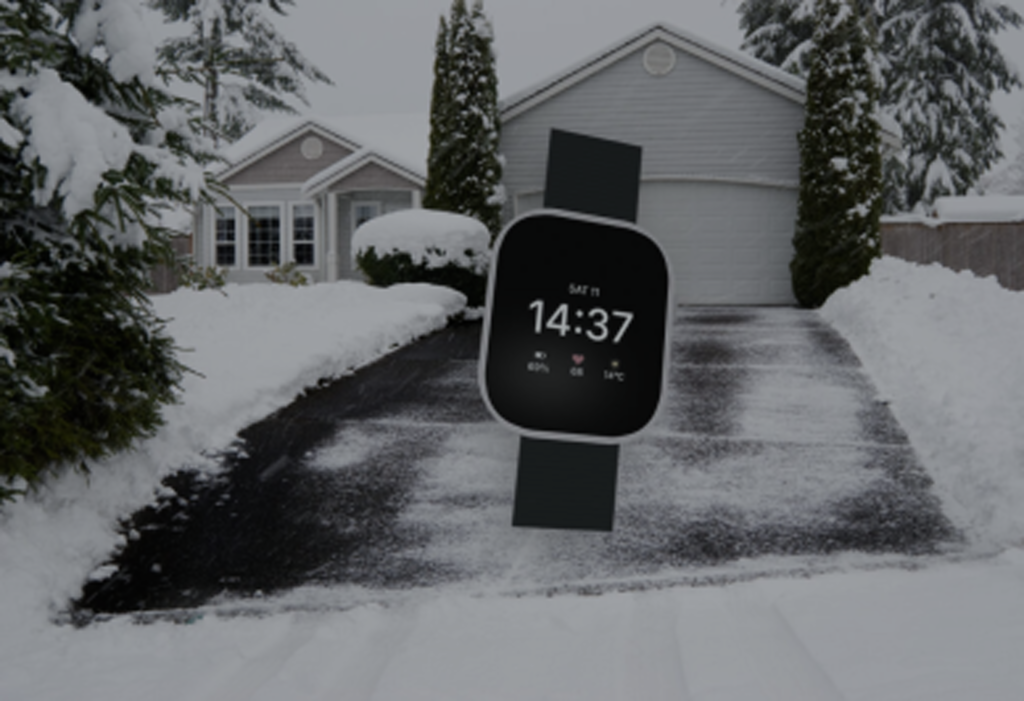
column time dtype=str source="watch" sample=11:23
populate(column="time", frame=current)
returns 14:37
